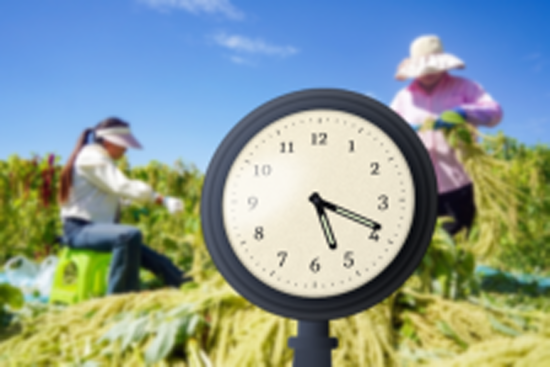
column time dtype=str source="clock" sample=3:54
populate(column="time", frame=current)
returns 5:19
